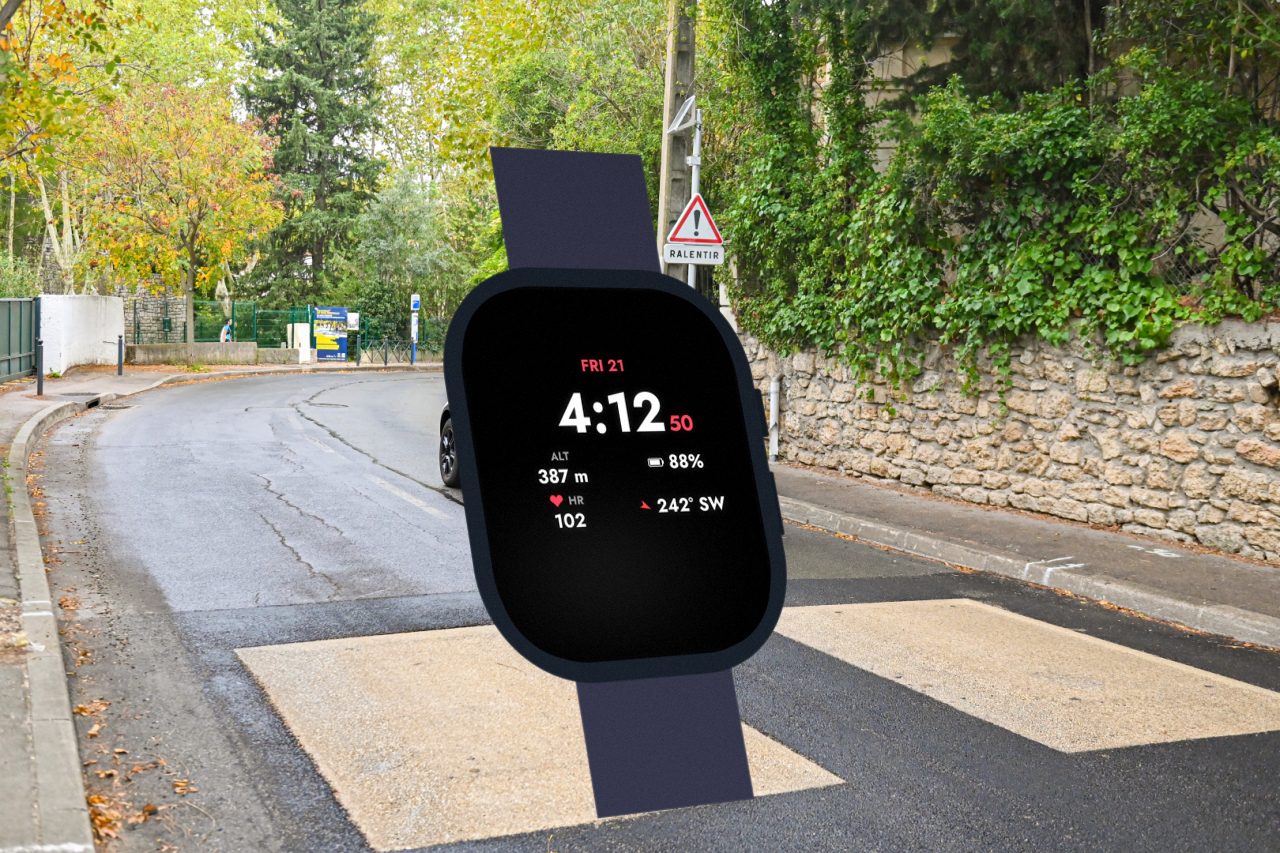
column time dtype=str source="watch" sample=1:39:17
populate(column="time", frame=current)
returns 4:12:50
